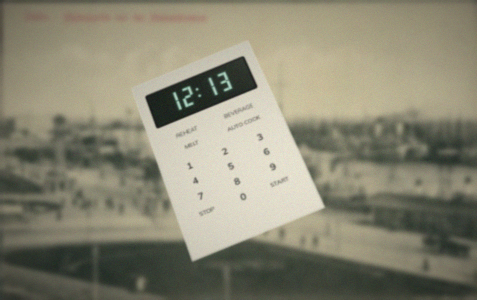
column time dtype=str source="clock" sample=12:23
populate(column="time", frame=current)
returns 12:13
